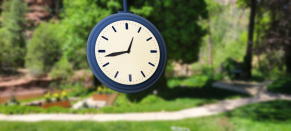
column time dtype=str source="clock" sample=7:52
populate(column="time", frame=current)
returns 12:43
